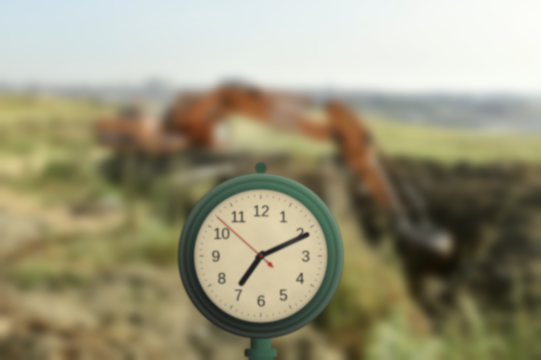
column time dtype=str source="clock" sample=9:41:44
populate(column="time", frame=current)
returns 7:10:52
